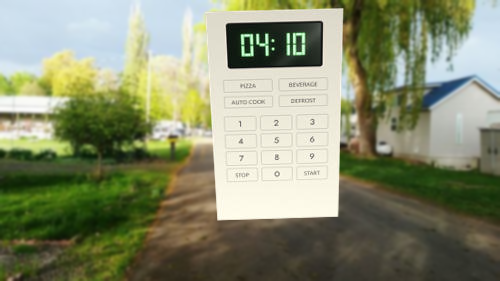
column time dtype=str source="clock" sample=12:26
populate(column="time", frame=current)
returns 4:10
